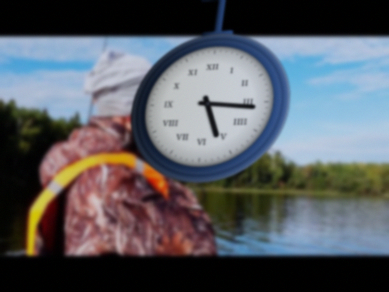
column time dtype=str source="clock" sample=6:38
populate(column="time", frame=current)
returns 5:16
